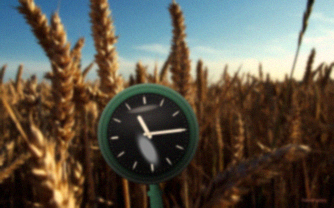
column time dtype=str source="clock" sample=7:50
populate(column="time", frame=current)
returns 11:15
